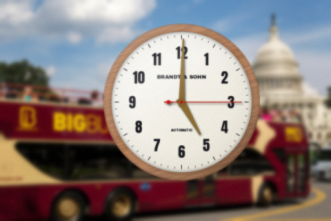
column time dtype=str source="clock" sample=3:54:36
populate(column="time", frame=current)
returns 5:00:15
